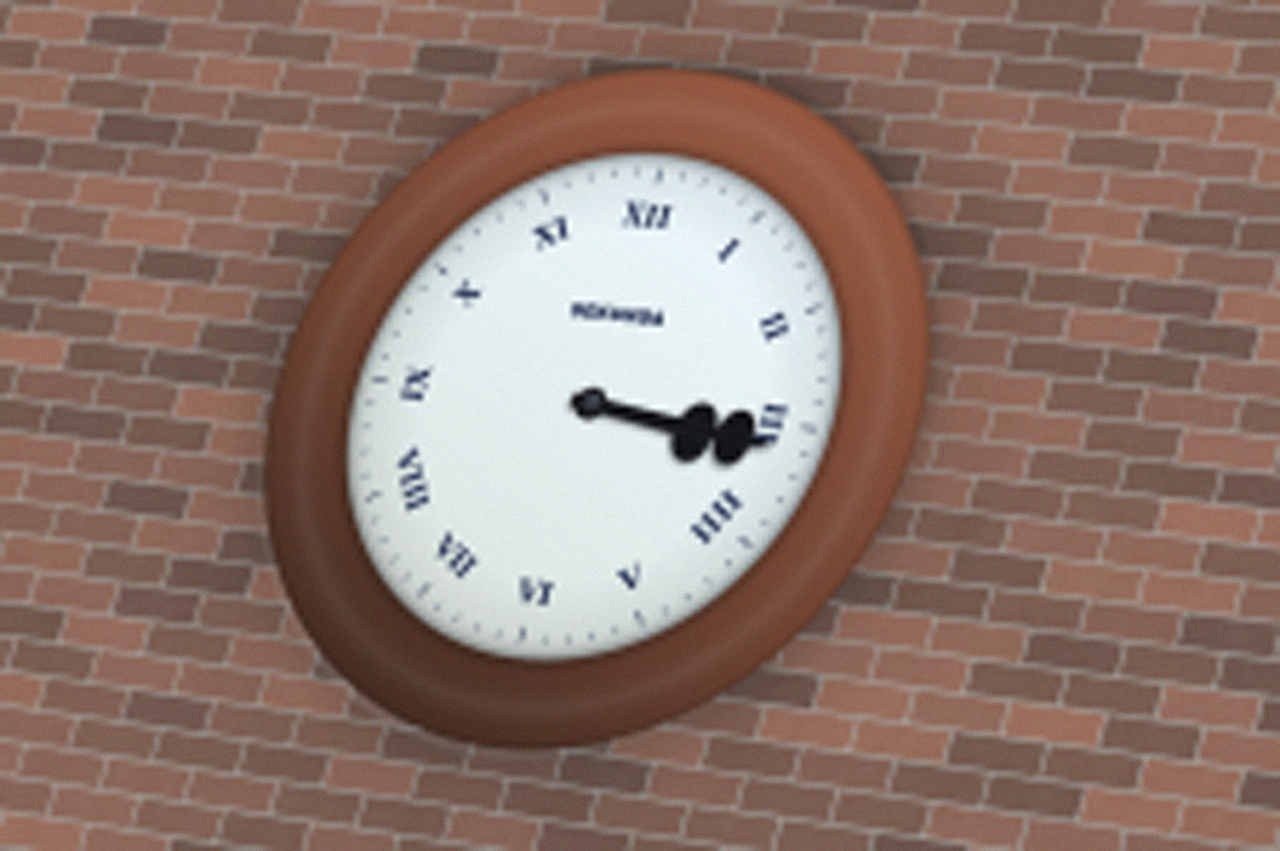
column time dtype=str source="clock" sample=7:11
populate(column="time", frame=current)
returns 3:16
